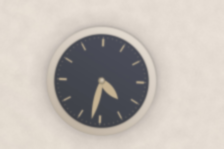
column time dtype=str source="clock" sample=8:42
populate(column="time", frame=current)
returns 4:32
